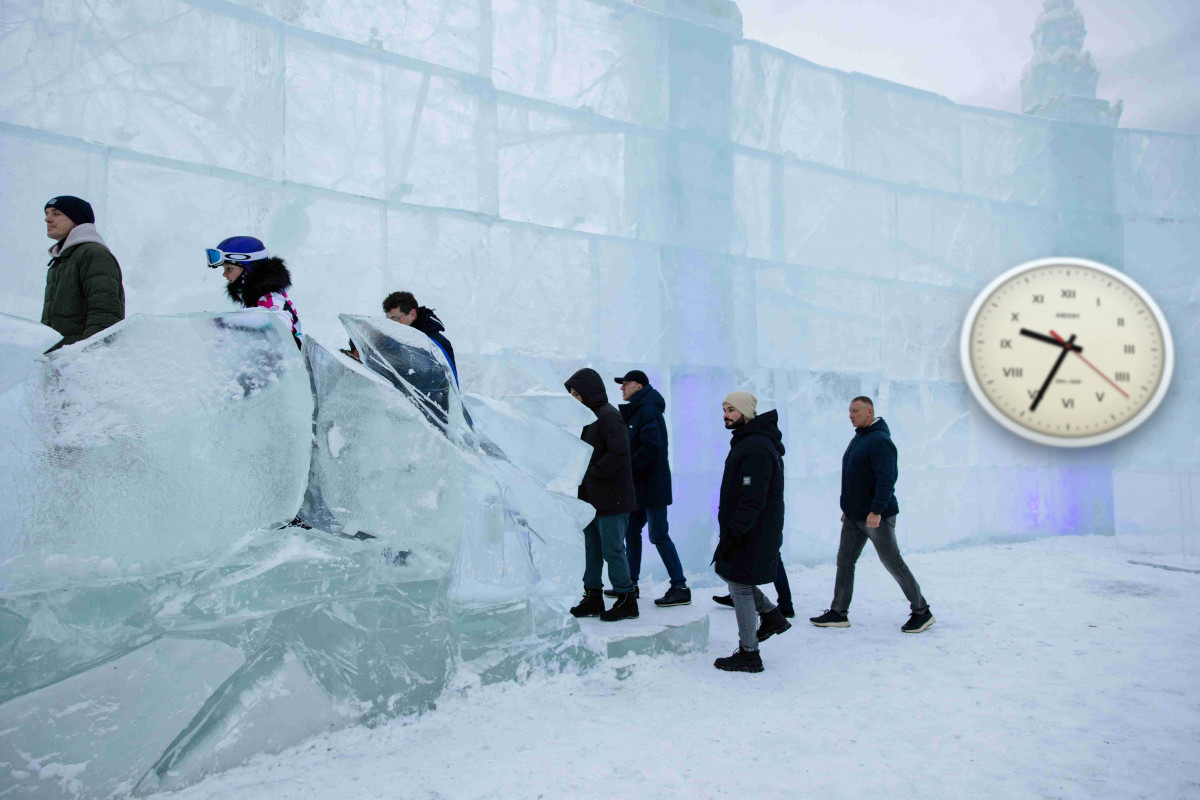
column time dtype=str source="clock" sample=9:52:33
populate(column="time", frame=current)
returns 9:34:22
